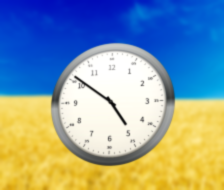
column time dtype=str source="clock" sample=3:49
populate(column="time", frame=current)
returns 4:51
